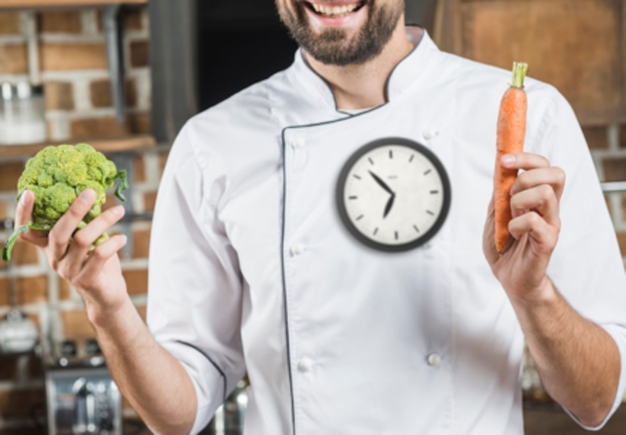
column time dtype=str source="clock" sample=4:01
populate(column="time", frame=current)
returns 6:53
